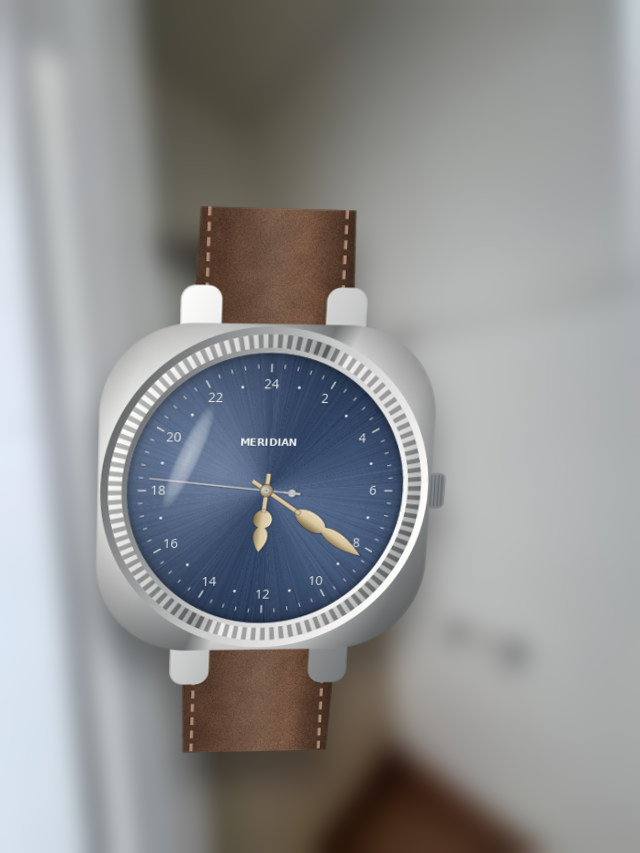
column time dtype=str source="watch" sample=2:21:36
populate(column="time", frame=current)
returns 12:20:46
